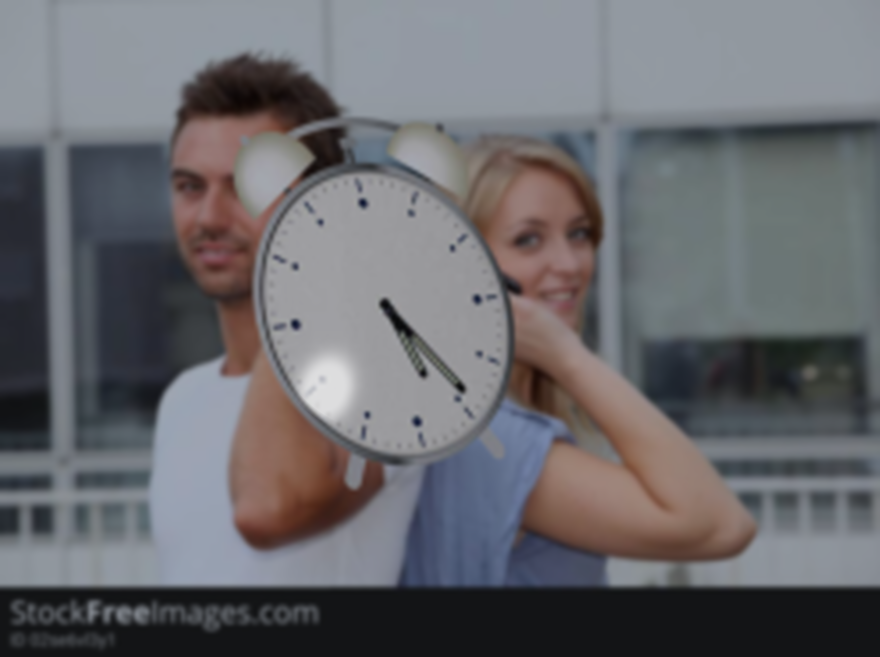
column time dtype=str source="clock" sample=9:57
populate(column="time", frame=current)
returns 5:24
